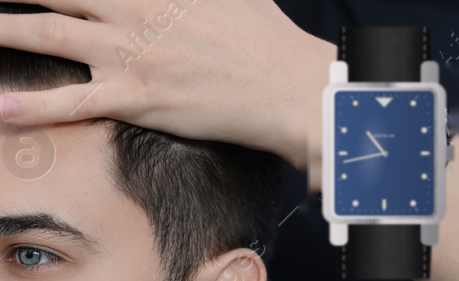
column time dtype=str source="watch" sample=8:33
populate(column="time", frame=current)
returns 10:43
